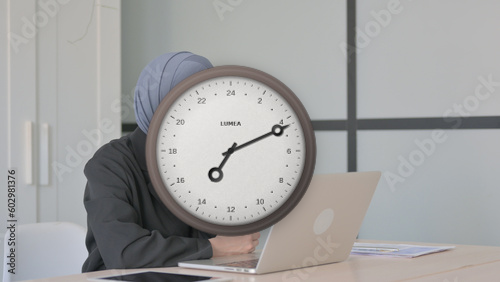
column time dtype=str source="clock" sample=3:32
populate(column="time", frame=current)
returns 14:11
